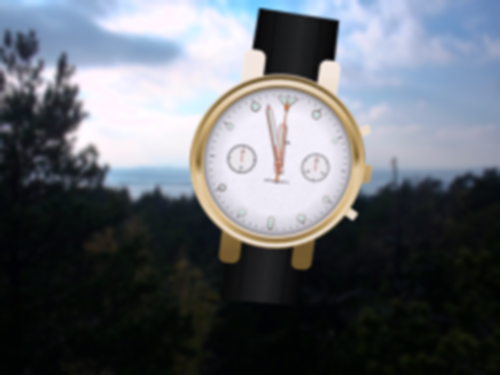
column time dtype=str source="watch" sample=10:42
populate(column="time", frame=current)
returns 11:57
